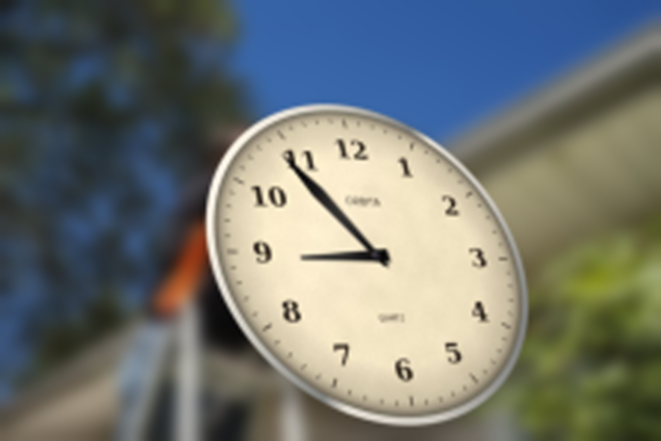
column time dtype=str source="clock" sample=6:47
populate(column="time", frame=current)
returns 8:54
